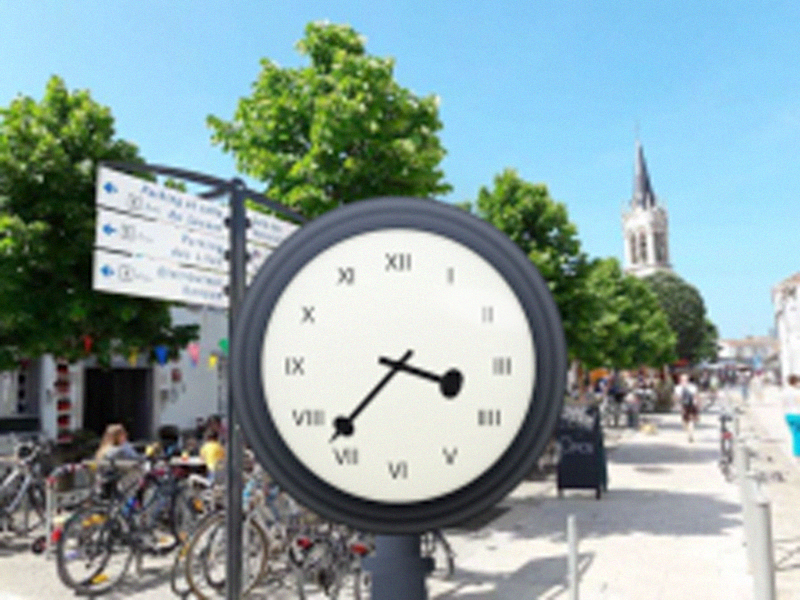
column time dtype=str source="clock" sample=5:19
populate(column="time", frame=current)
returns 3:37
